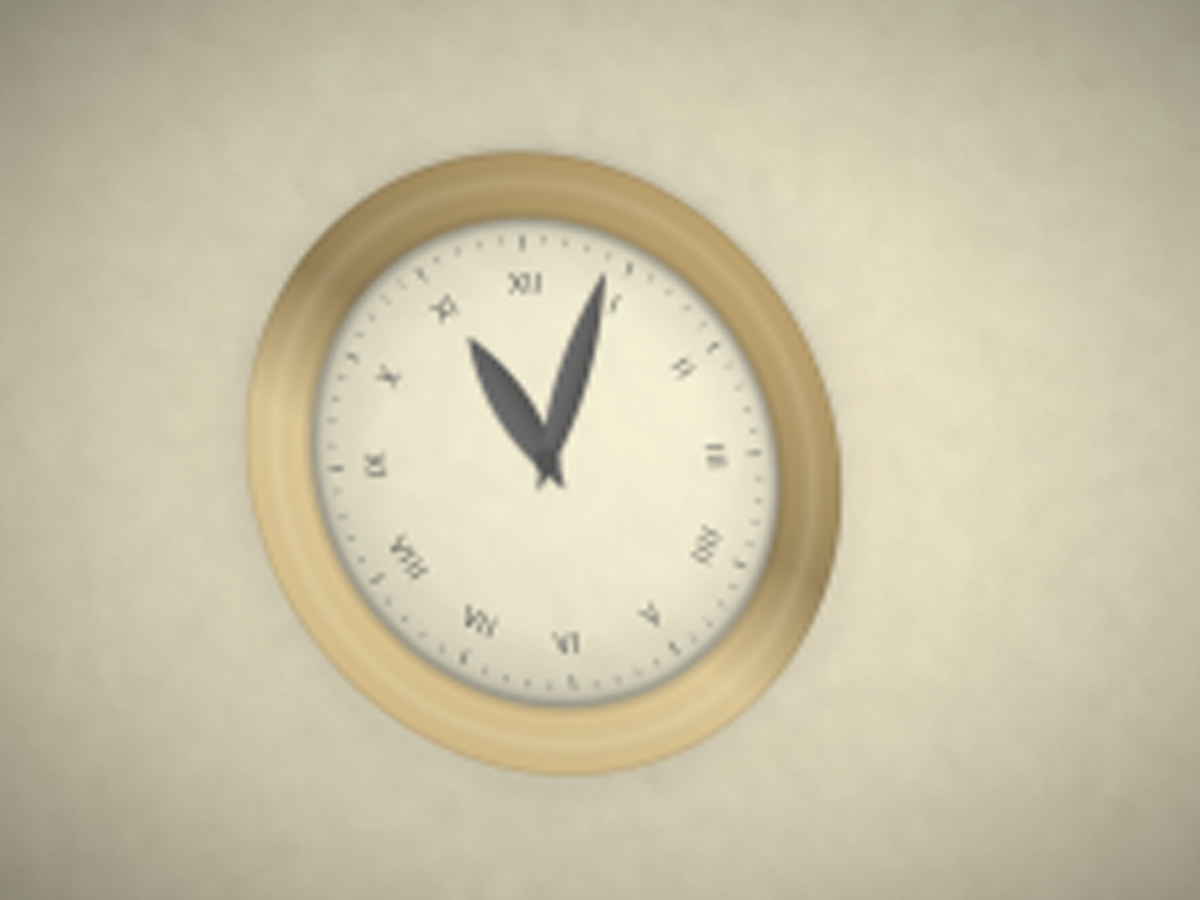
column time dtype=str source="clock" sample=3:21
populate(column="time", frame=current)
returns 11:04
